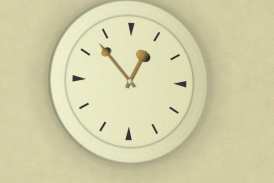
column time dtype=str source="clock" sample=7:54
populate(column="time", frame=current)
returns 12:53
